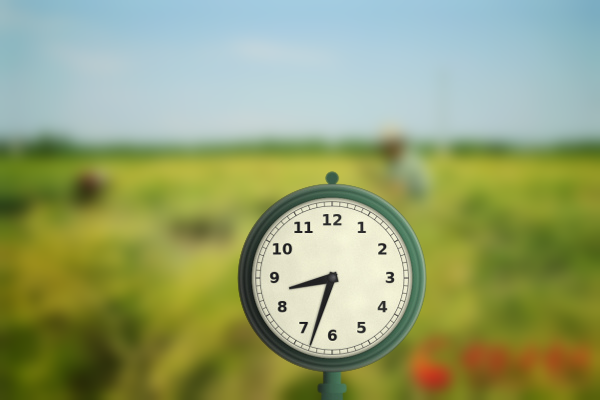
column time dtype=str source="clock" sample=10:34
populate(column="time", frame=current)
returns 8:33
